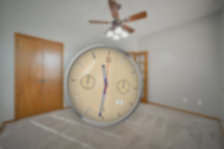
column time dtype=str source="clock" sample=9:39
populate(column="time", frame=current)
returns 11:31
